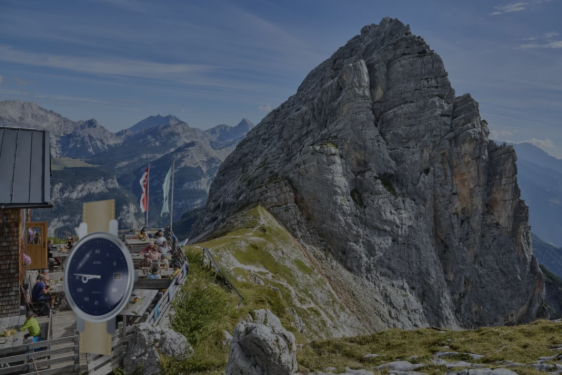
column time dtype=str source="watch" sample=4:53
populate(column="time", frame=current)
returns 8:46
